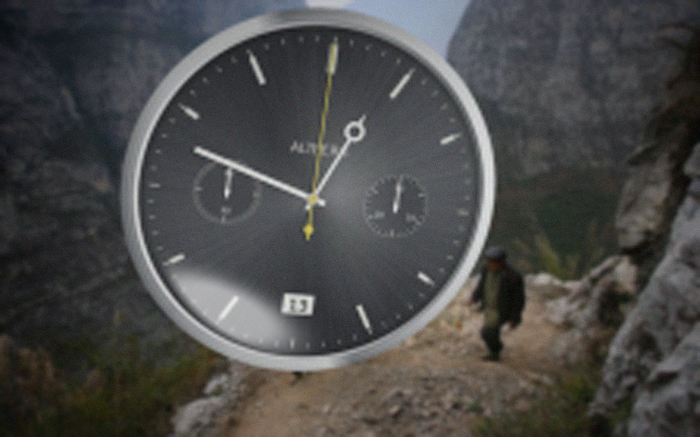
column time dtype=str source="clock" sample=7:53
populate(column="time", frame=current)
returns 12:48
